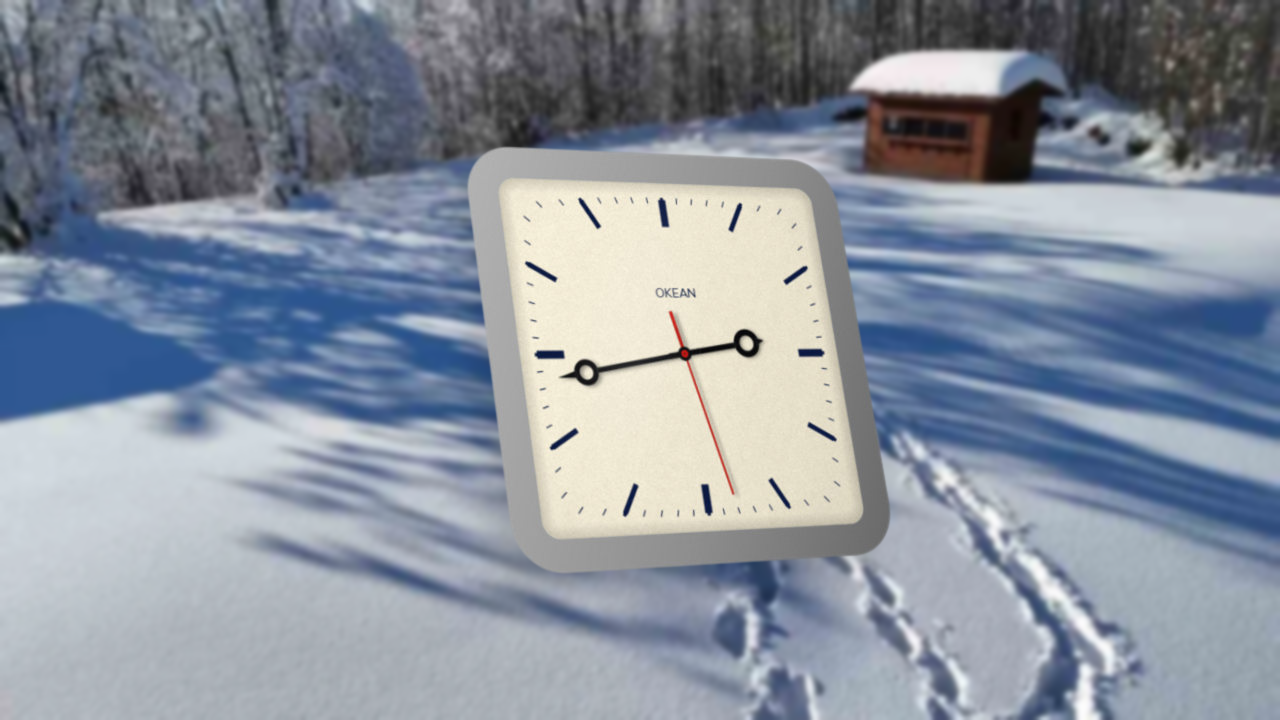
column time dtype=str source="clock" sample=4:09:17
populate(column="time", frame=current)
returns 2:43:28
